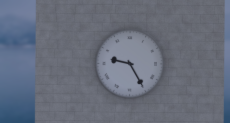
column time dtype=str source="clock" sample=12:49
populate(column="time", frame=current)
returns 9:25
